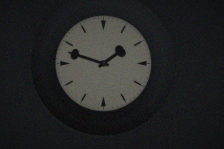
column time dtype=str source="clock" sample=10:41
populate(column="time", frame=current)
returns 1:48
